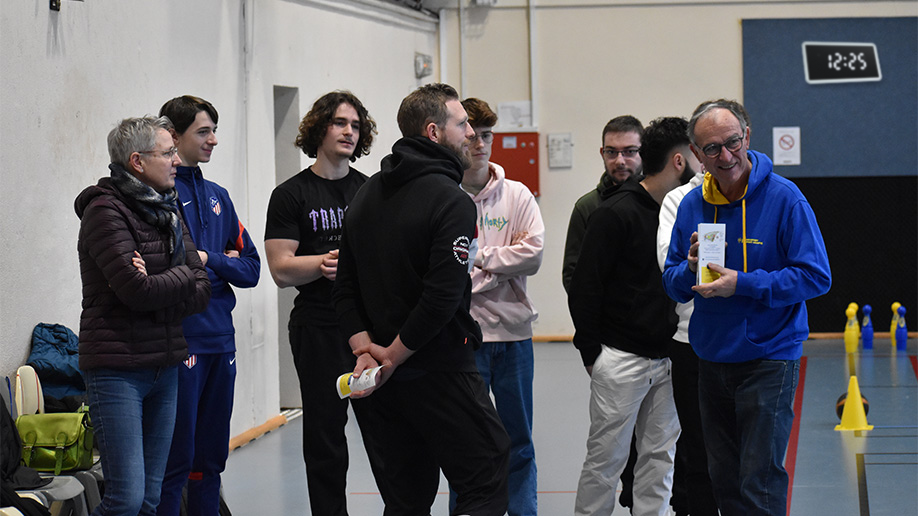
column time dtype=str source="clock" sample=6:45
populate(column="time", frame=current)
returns 12:25
